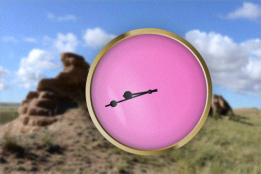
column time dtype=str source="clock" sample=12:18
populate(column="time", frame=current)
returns 8:42
